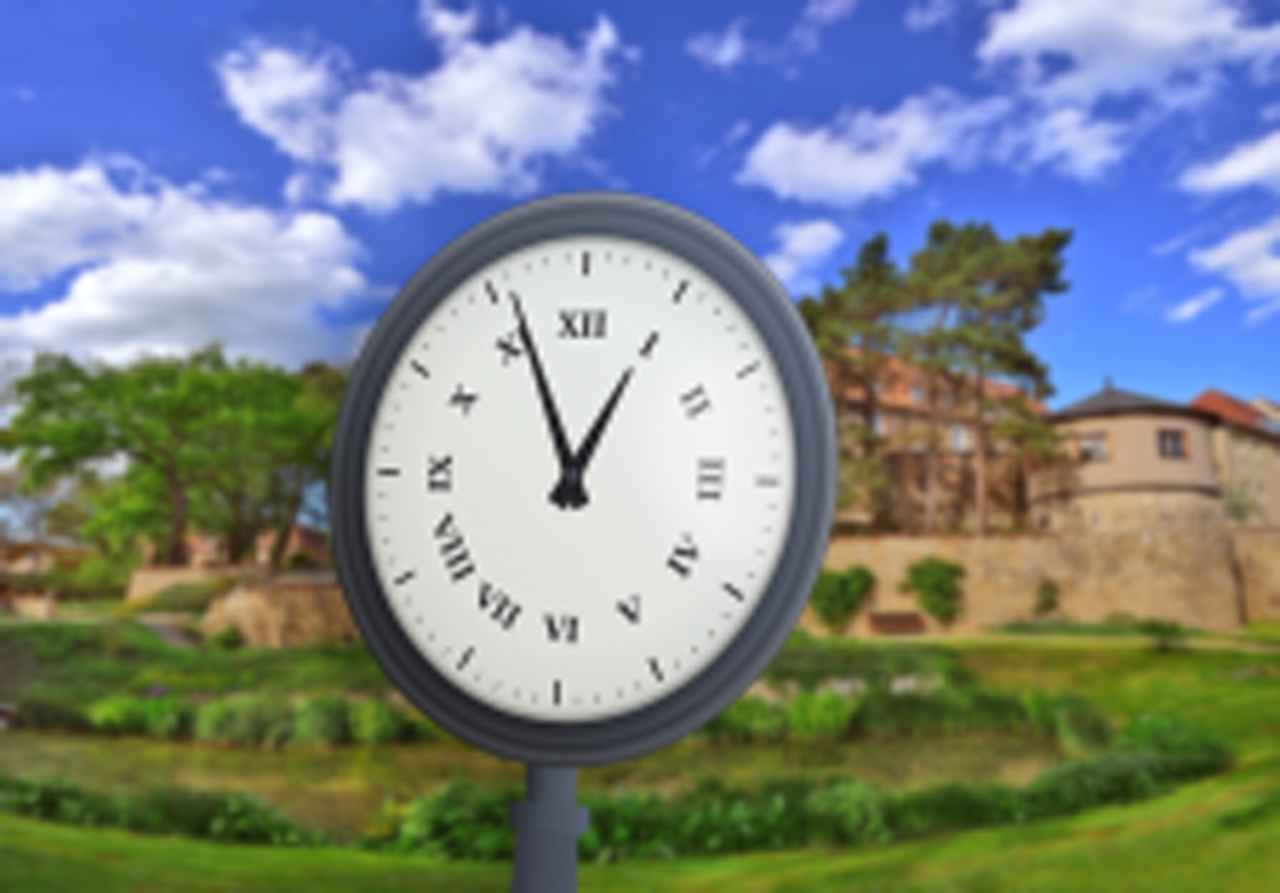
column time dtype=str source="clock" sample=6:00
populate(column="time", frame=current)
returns 12:56
